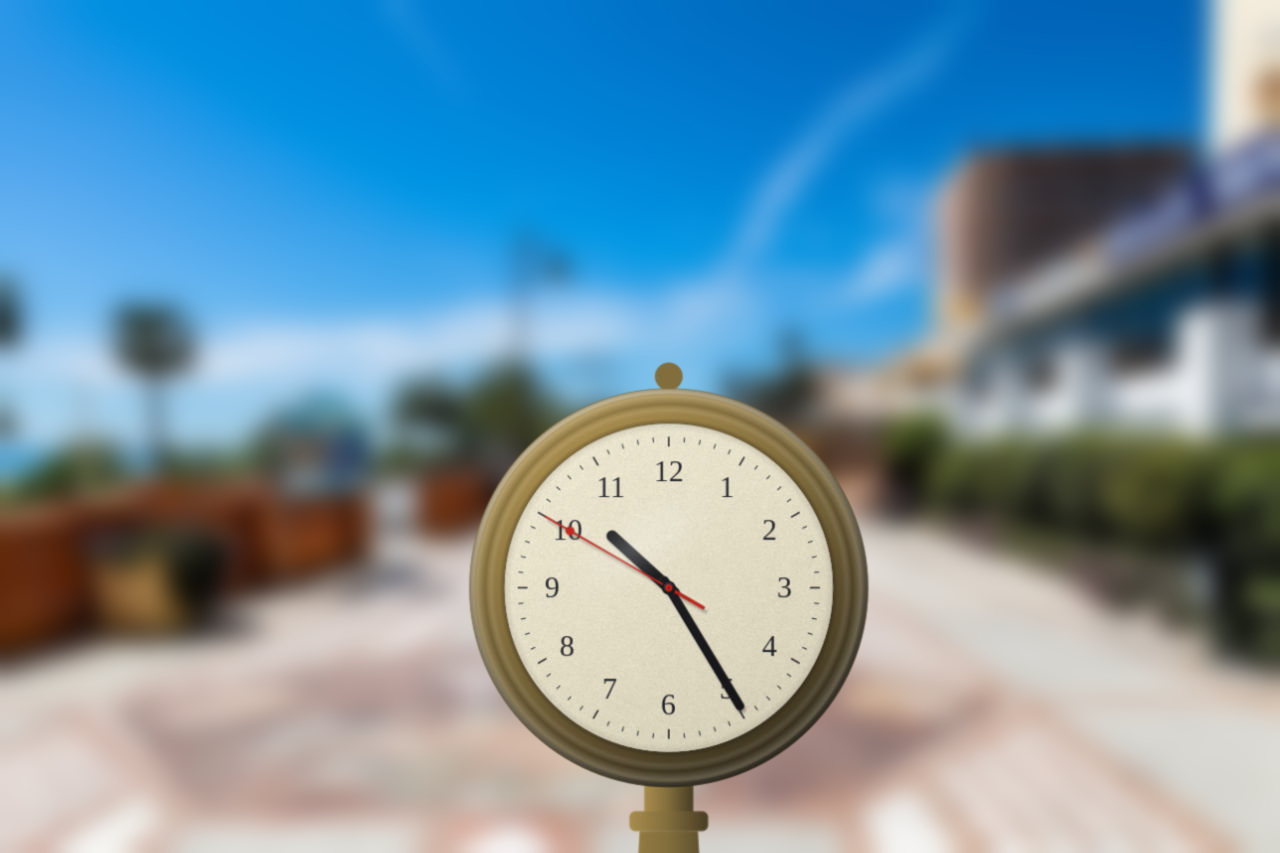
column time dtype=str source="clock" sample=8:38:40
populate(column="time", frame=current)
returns 10:24:50
